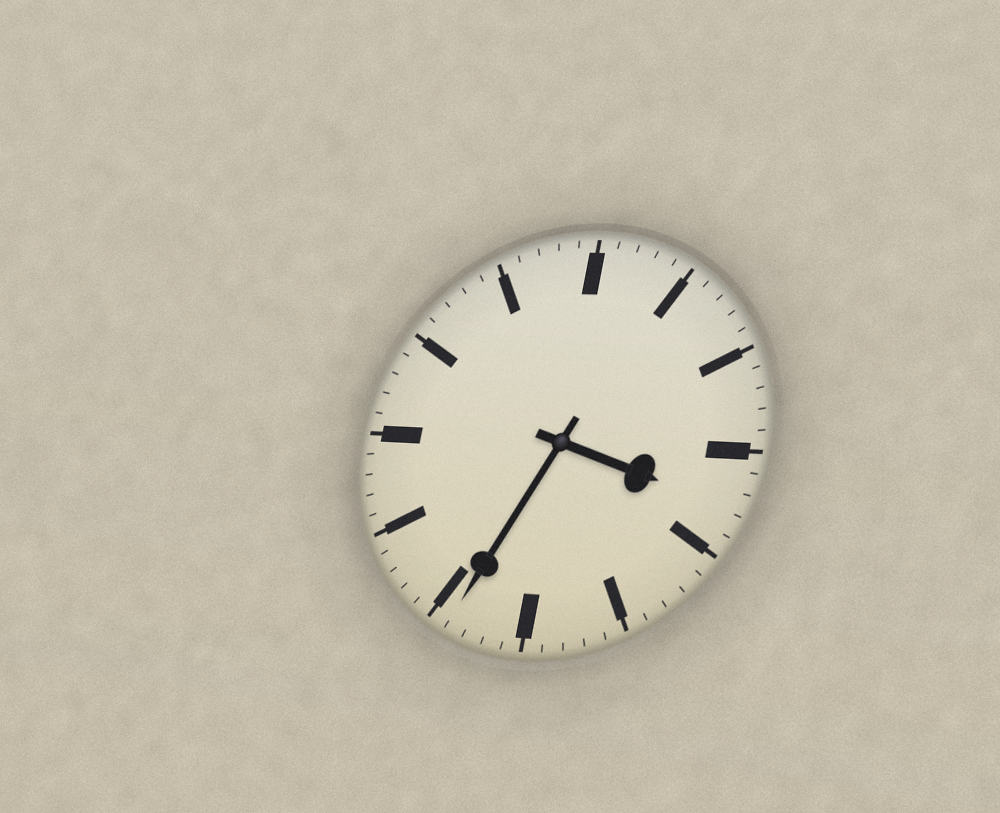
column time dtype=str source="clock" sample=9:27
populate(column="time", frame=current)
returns 3:34
